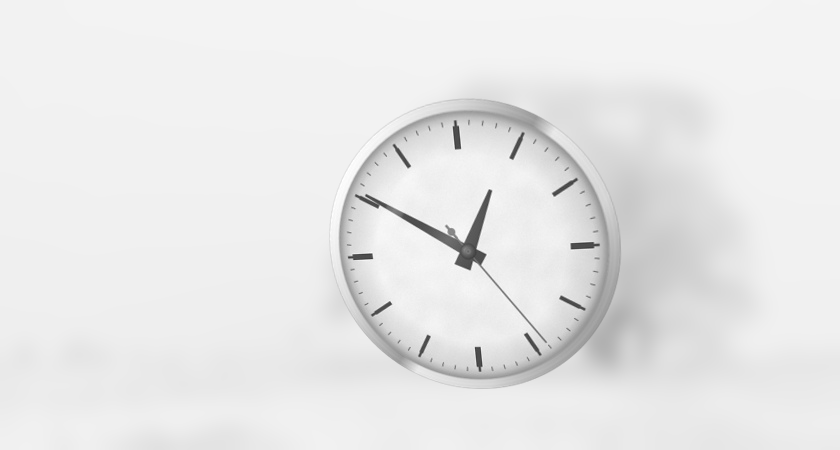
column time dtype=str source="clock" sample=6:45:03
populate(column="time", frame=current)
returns 12:50:24
